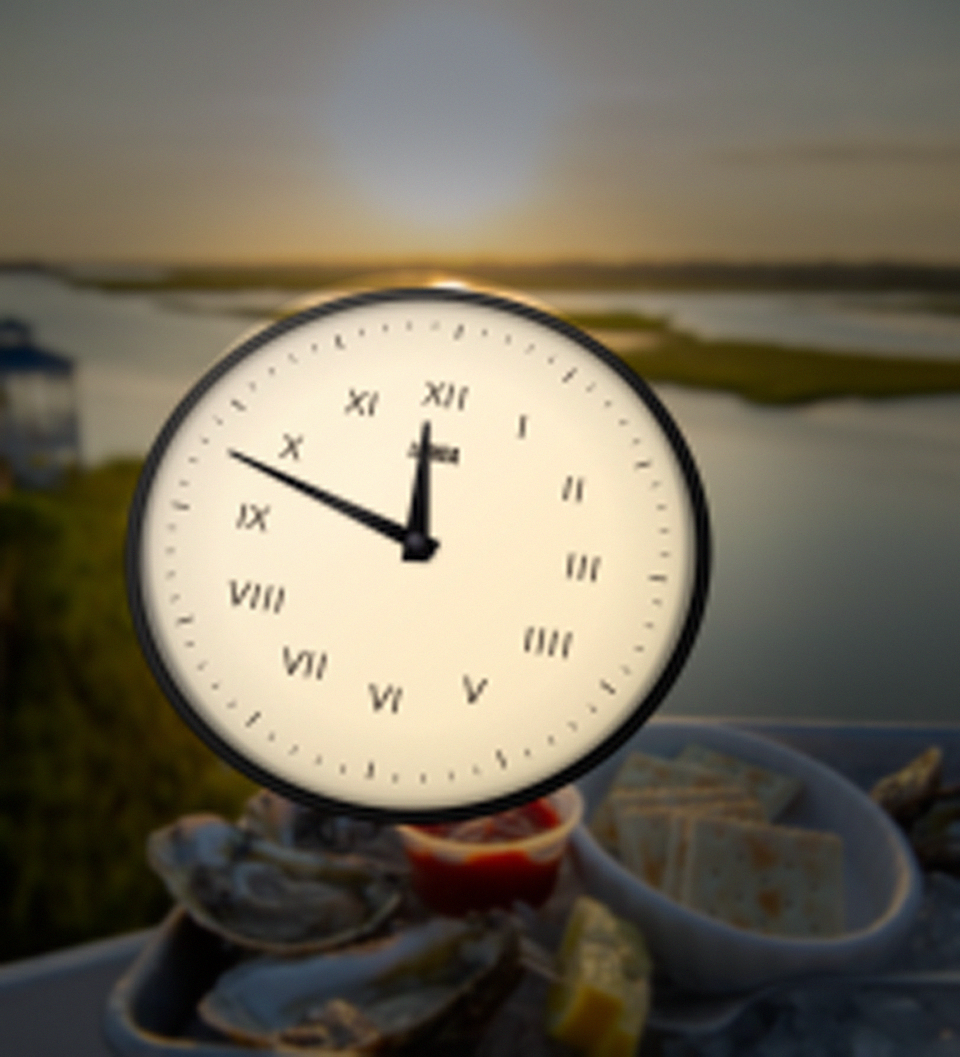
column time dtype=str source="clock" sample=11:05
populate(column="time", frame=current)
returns 11:48
